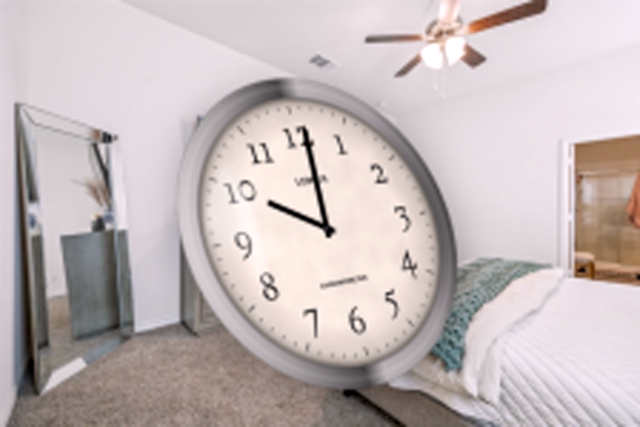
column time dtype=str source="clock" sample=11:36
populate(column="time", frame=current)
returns 10:01
